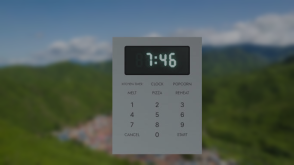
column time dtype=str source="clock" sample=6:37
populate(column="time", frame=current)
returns 7:46
